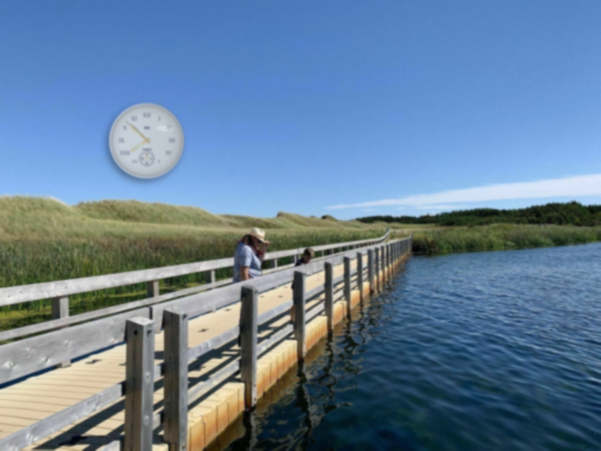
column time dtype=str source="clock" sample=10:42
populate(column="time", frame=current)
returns 7:52
